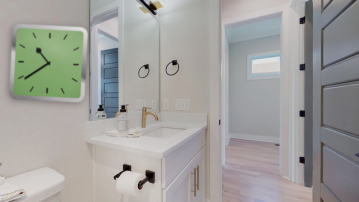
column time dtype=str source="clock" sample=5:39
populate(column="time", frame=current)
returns 10:39
